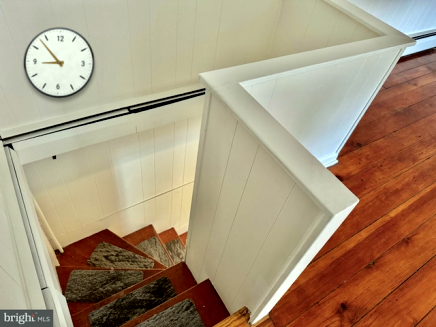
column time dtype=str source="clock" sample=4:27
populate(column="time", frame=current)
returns 8:53
